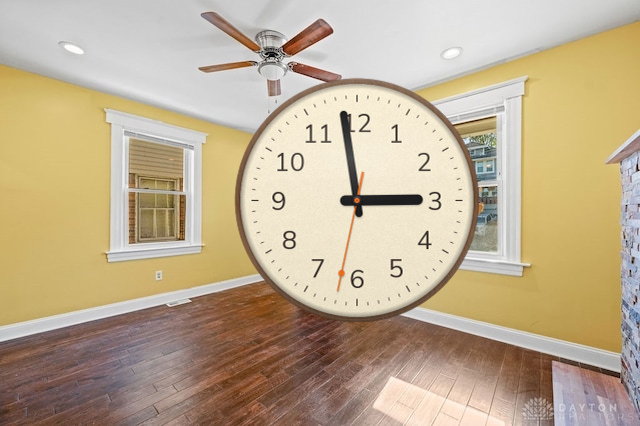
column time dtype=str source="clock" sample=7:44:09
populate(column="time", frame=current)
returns 2:58:32
